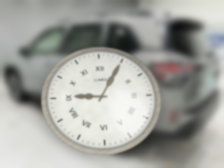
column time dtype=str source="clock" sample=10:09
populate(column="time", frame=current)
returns 9:05
